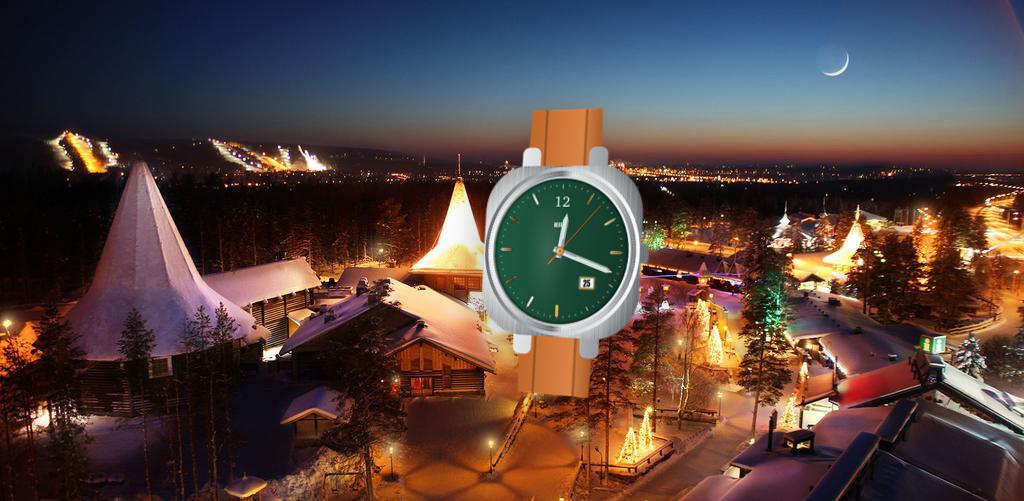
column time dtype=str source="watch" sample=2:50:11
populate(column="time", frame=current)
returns 12:18:07
